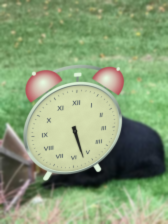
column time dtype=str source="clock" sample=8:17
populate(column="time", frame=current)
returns 5:27
